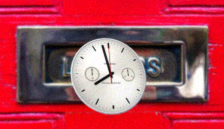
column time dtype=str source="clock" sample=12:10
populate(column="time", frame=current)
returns 7:58
